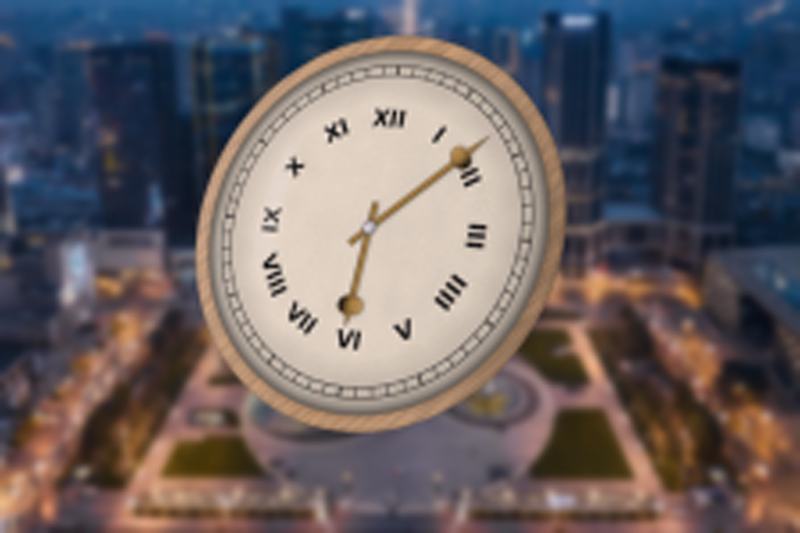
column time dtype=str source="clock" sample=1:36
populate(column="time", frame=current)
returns 6:08
